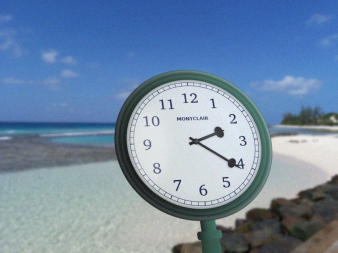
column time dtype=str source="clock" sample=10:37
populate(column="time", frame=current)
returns 2:21
